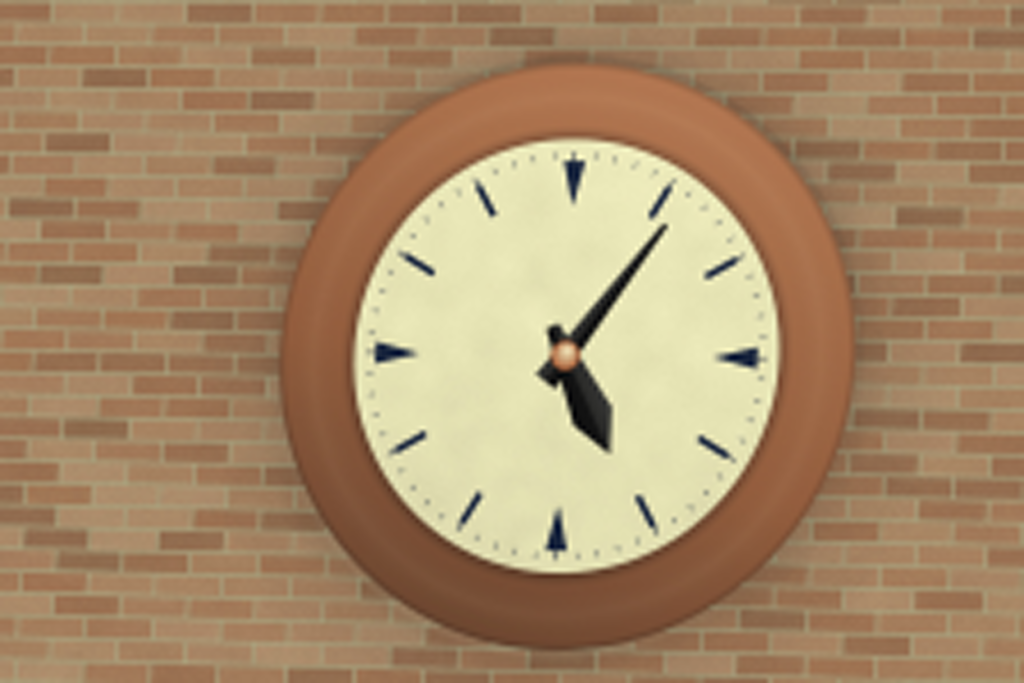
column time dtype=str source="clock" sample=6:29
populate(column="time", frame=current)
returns 5:06
